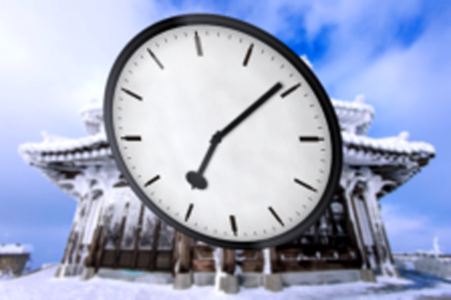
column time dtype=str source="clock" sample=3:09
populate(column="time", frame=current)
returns 7:09
